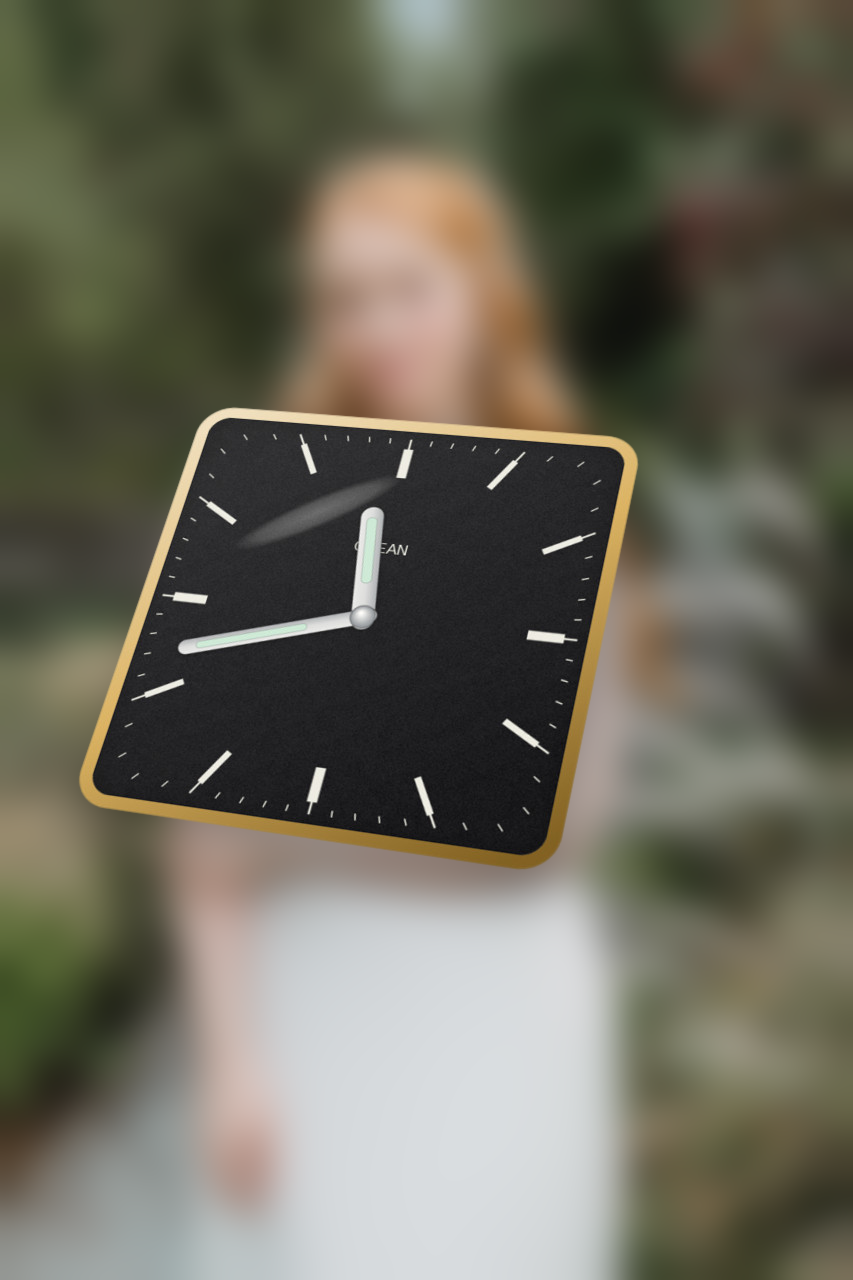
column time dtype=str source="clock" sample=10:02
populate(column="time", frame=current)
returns 11:42
